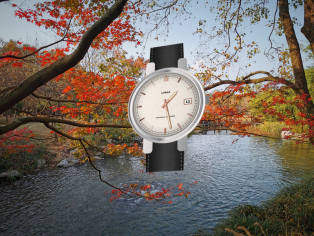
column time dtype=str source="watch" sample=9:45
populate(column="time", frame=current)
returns 1:28
